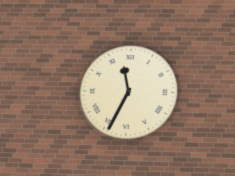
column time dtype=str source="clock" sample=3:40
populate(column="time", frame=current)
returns 11:34
